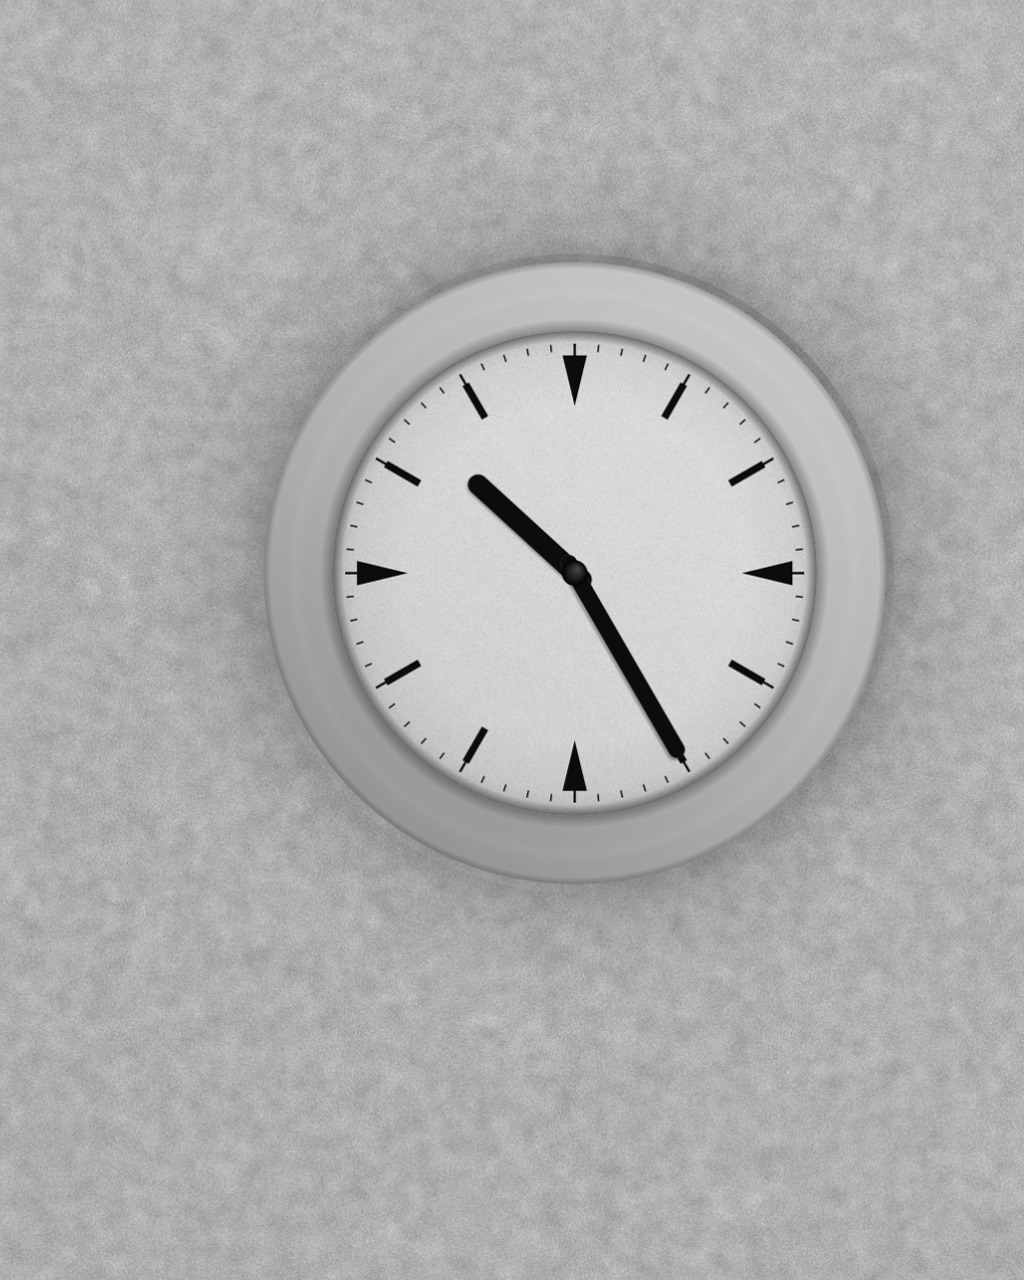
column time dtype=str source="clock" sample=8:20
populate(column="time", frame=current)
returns 10:25
